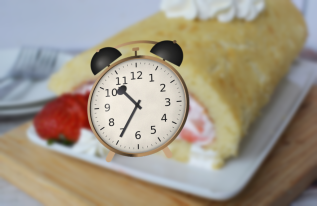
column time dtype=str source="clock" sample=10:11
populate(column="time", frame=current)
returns 10:35
